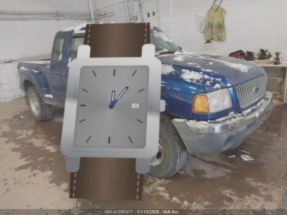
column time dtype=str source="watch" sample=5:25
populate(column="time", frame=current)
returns 12:06
